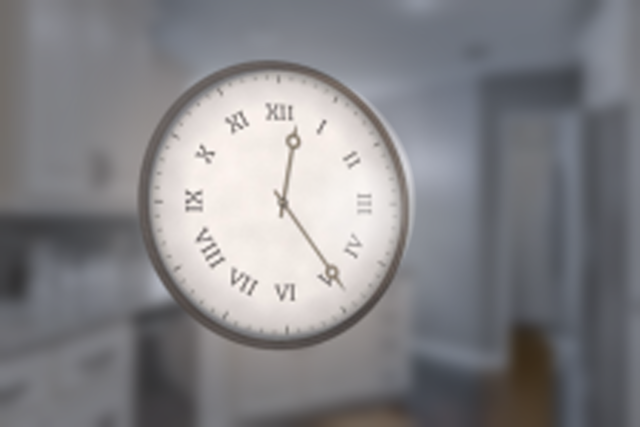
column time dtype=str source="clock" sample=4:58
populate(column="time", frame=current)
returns 12:24
